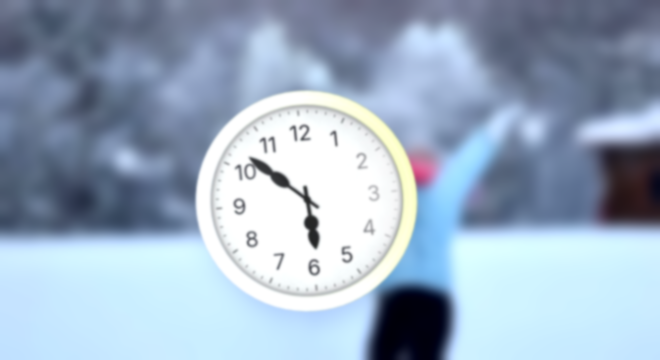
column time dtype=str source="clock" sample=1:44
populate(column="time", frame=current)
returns 5:52
